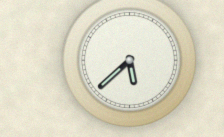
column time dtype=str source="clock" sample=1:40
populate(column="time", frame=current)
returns 5:38
